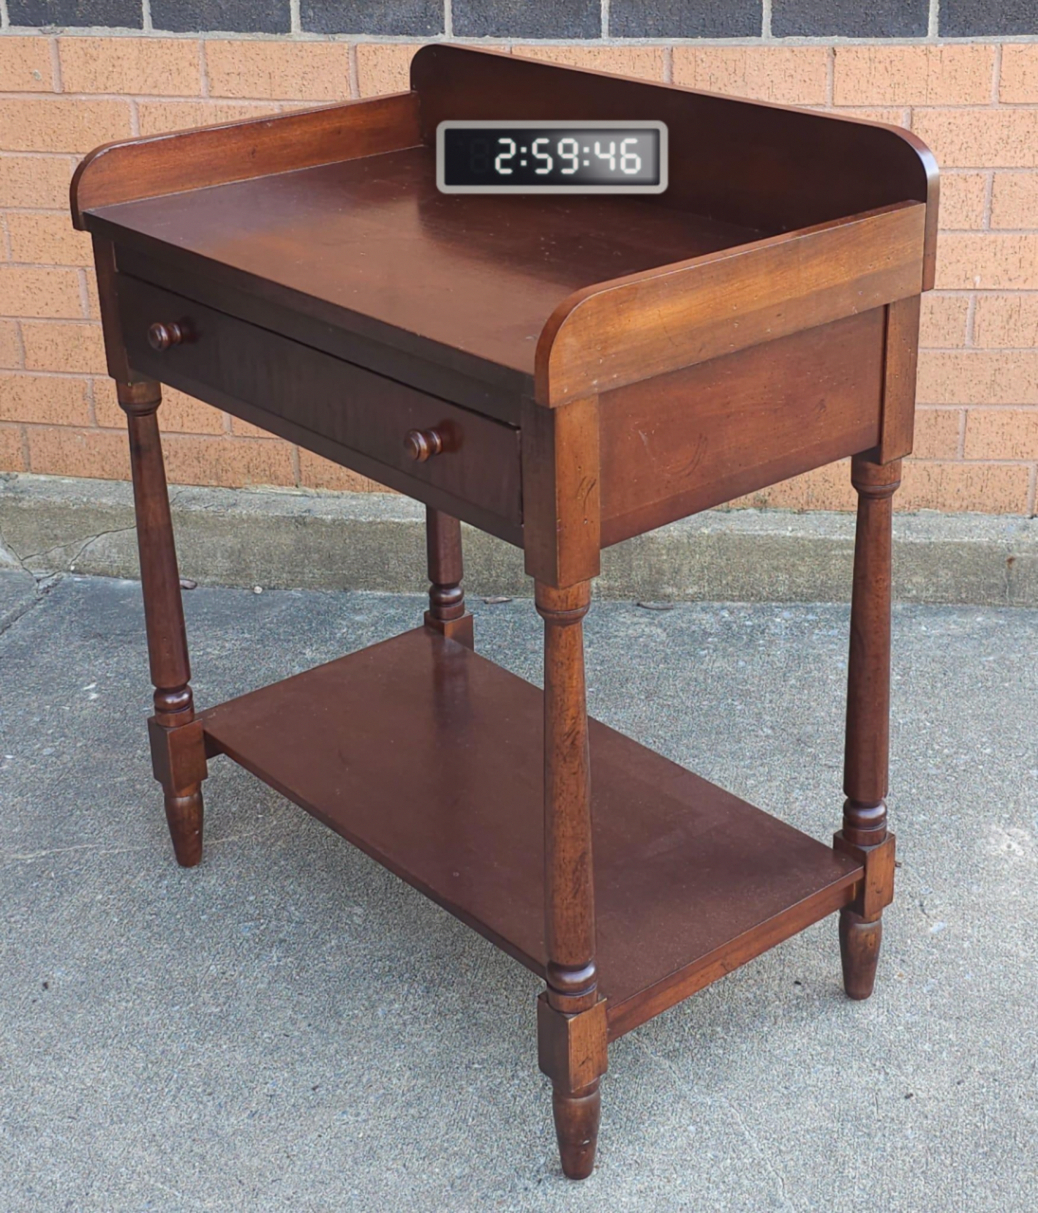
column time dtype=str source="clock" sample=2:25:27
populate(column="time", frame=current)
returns 2:59:46
